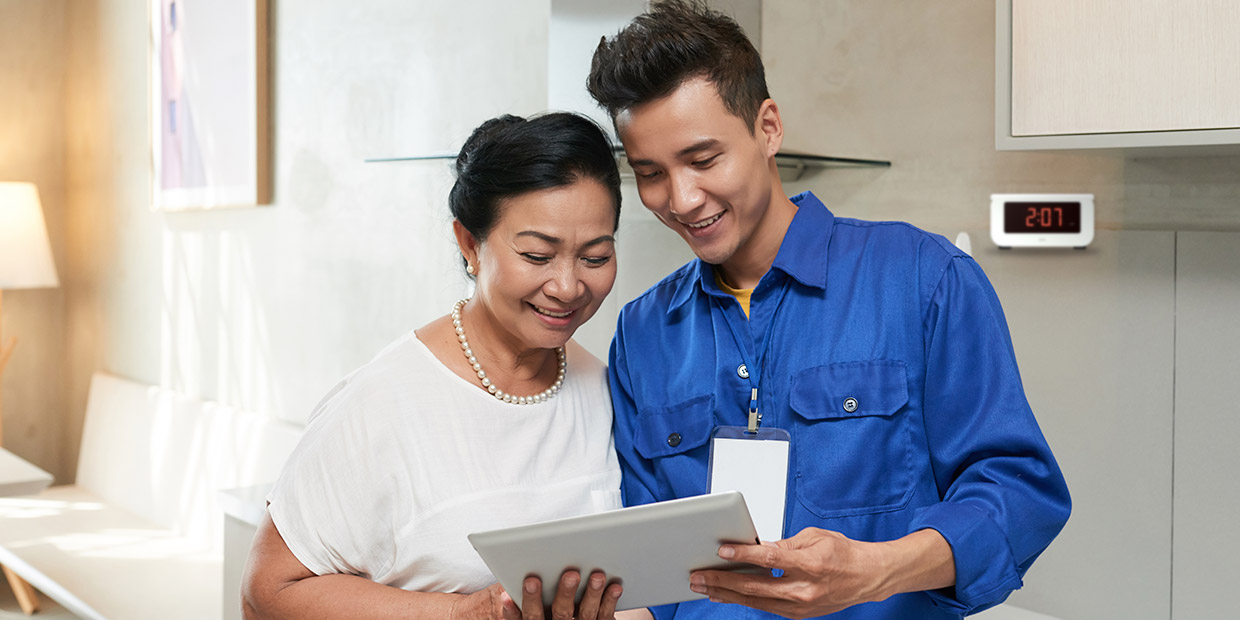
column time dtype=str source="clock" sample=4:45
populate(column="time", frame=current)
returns 2:07
